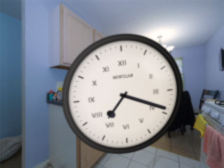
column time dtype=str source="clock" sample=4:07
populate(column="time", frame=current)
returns 7:19
